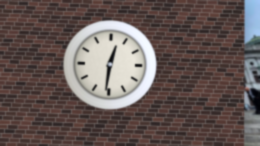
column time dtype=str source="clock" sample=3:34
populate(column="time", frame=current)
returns 12:31
